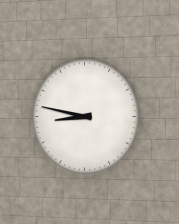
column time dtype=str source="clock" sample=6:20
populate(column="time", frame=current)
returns 8:47
